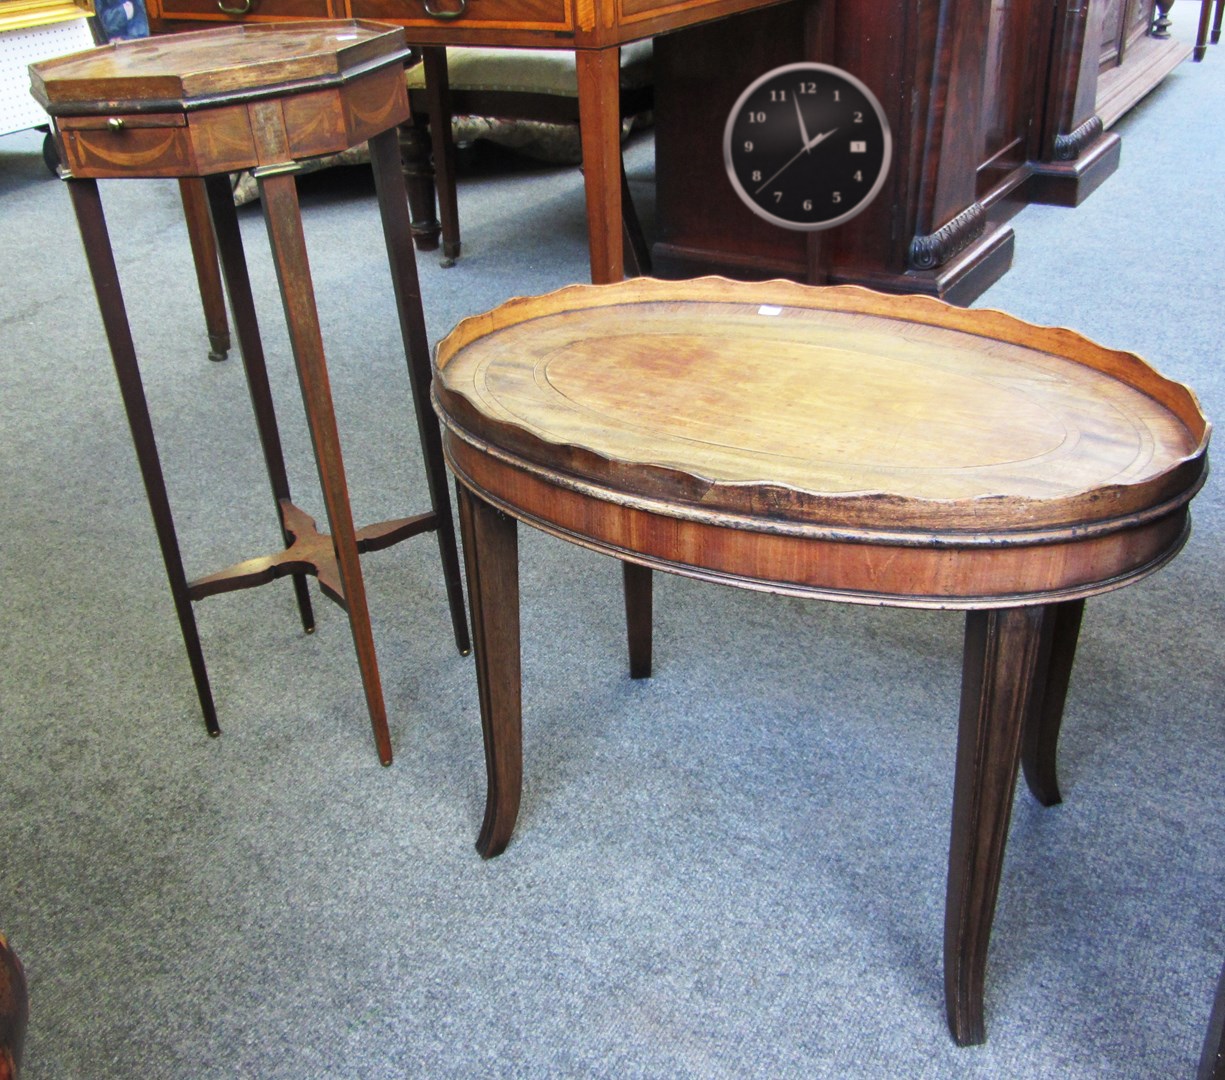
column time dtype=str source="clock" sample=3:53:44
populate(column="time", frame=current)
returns 1:57:38
